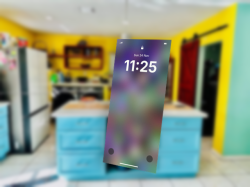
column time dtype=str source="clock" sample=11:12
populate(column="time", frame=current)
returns 11:25
